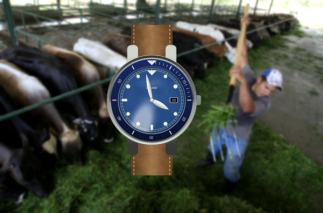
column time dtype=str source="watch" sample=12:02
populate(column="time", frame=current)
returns 3:58
